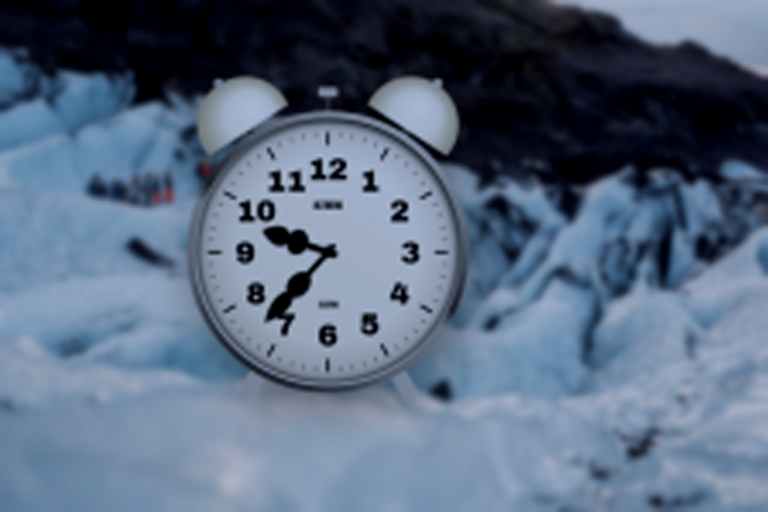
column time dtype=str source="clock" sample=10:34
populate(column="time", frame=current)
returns 9:37
